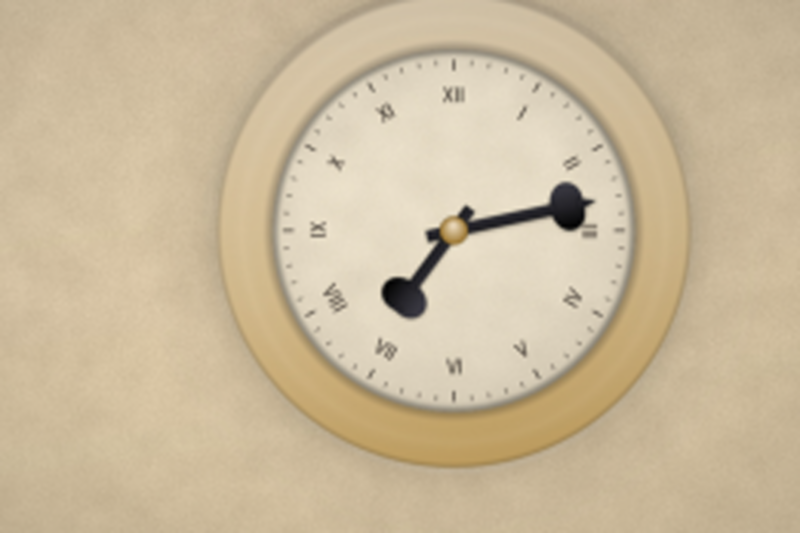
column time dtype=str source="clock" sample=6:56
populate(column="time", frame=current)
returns 7:13
